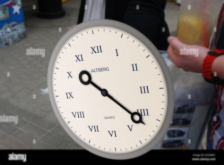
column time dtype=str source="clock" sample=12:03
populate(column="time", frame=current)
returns 10:22
